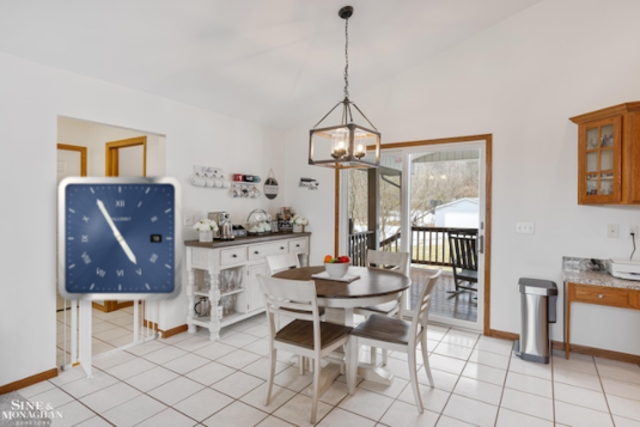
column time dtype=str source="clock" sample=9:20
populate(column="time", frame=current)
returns 4:55
